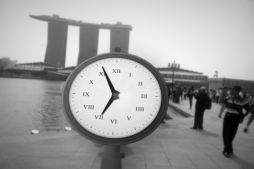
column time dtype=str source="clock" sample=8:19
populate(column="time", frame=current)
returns 6:56
